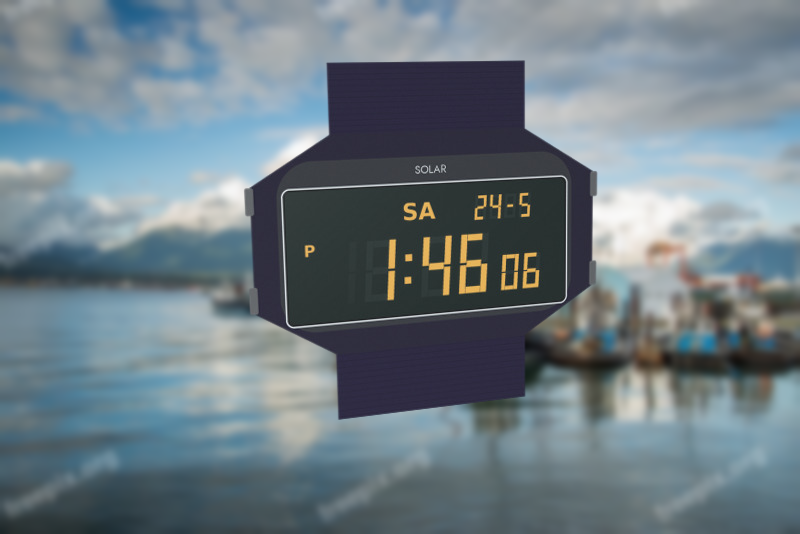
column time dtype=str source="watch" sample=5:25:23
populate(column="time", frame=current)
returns 1:46:06
